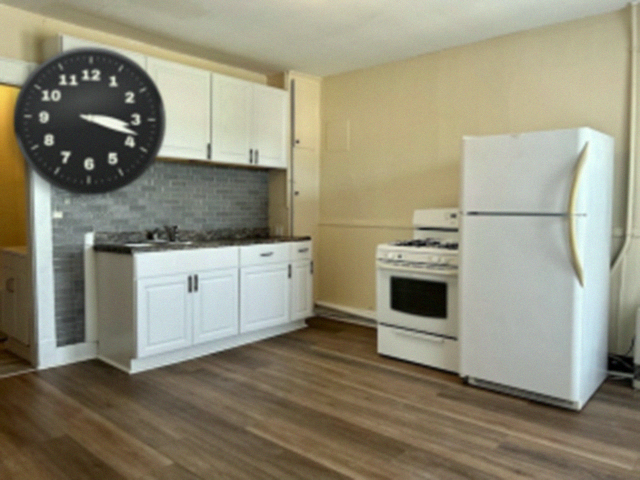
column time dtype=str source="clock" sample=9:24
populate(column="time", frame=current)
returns 3:18
